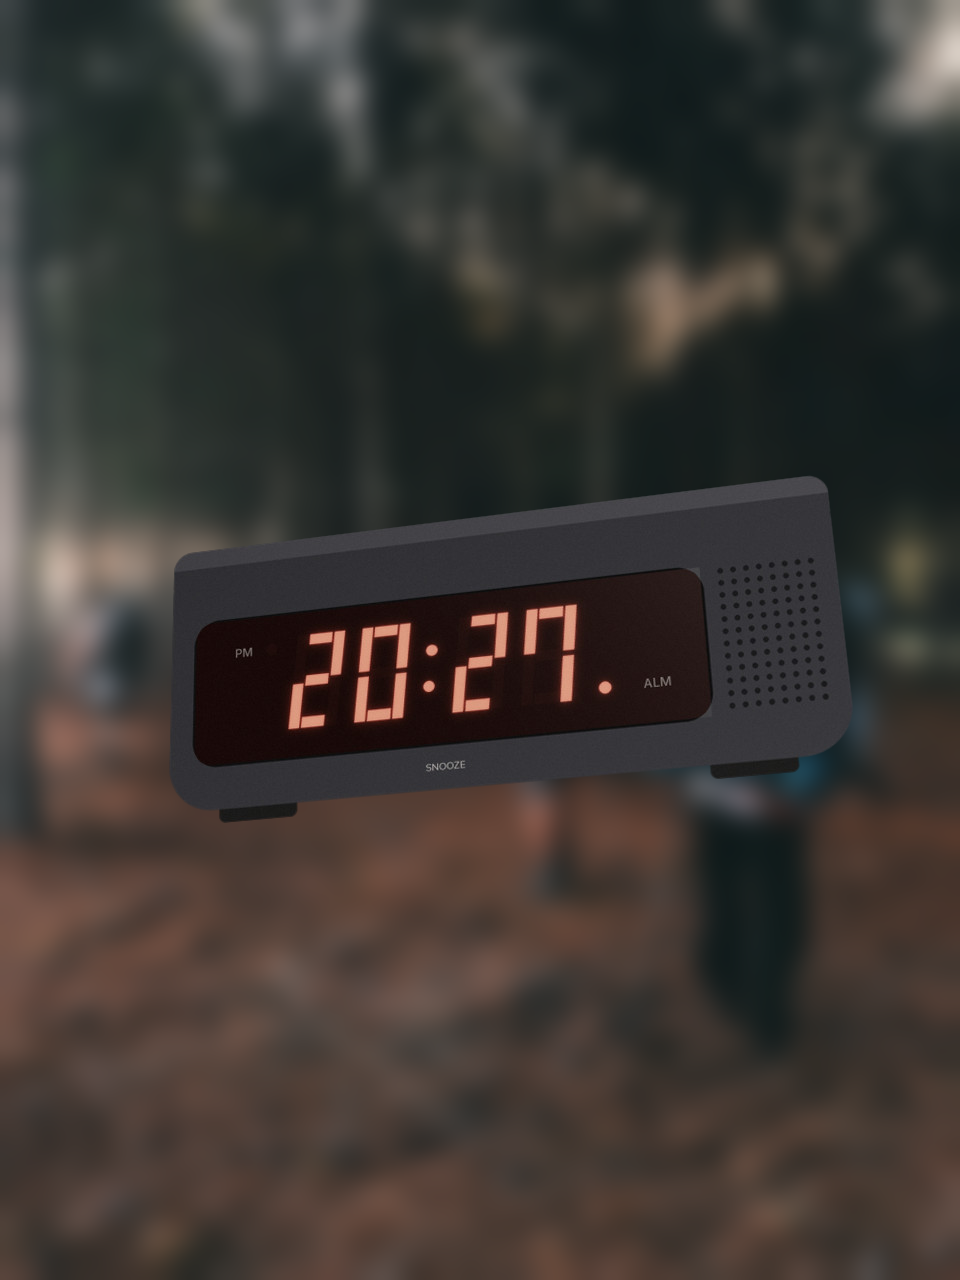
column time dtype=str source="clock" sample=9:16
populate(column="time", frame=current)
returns 20:27
